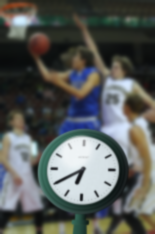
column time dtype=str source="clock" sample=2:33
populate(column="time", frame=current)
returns 6:40
